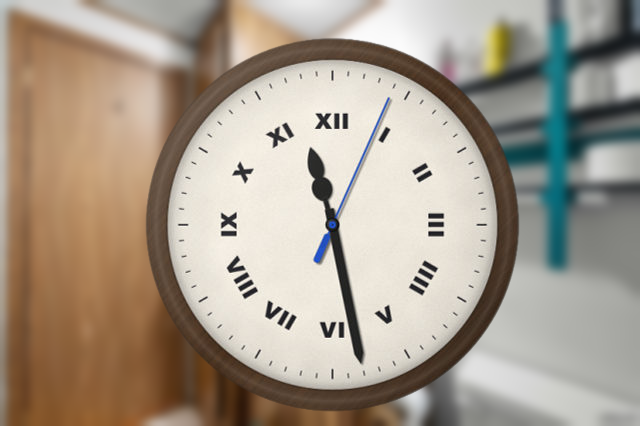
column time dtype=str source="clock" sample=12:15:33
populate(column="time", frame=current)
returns 11:28:04
